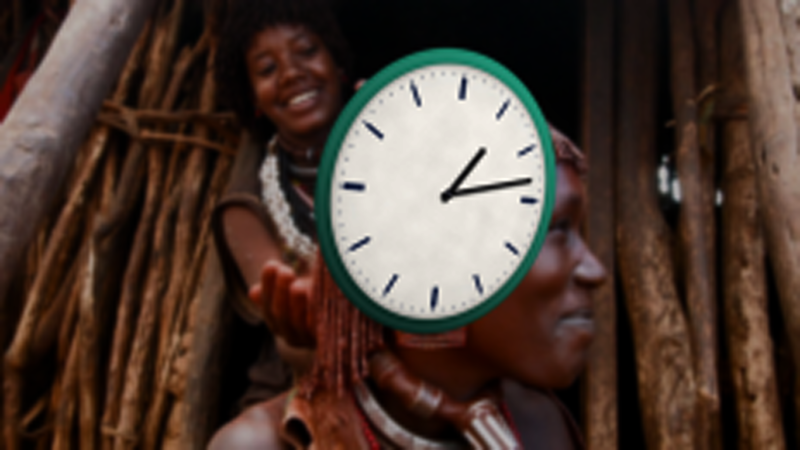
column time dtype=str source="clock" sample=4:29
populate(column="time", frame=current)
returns 1:13
